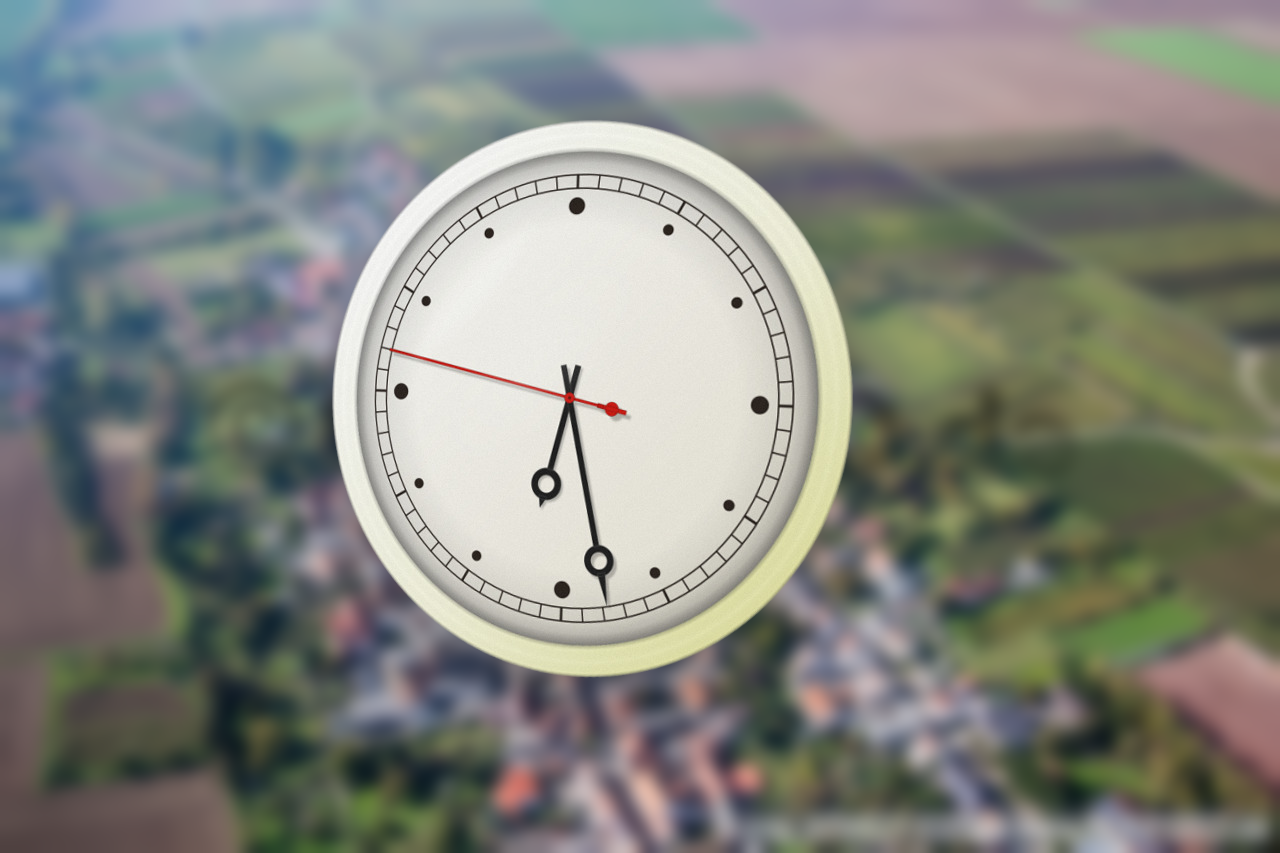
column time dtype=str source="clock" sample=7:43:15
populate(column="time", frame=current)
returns 6:27:47
